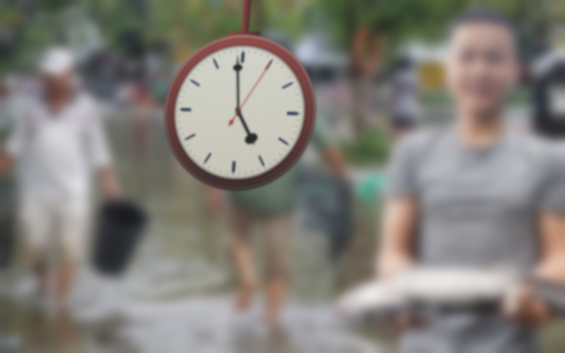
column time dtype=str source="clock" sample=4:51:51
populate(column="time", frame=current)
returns 4:59:05
